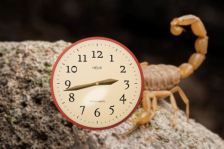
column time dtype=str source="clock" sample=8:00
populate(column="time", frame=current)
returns 2:43
